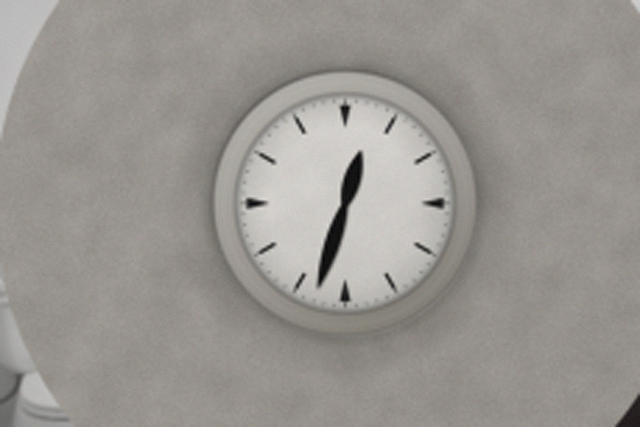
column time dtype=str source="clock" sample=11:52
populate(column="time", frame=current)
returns 12:33
